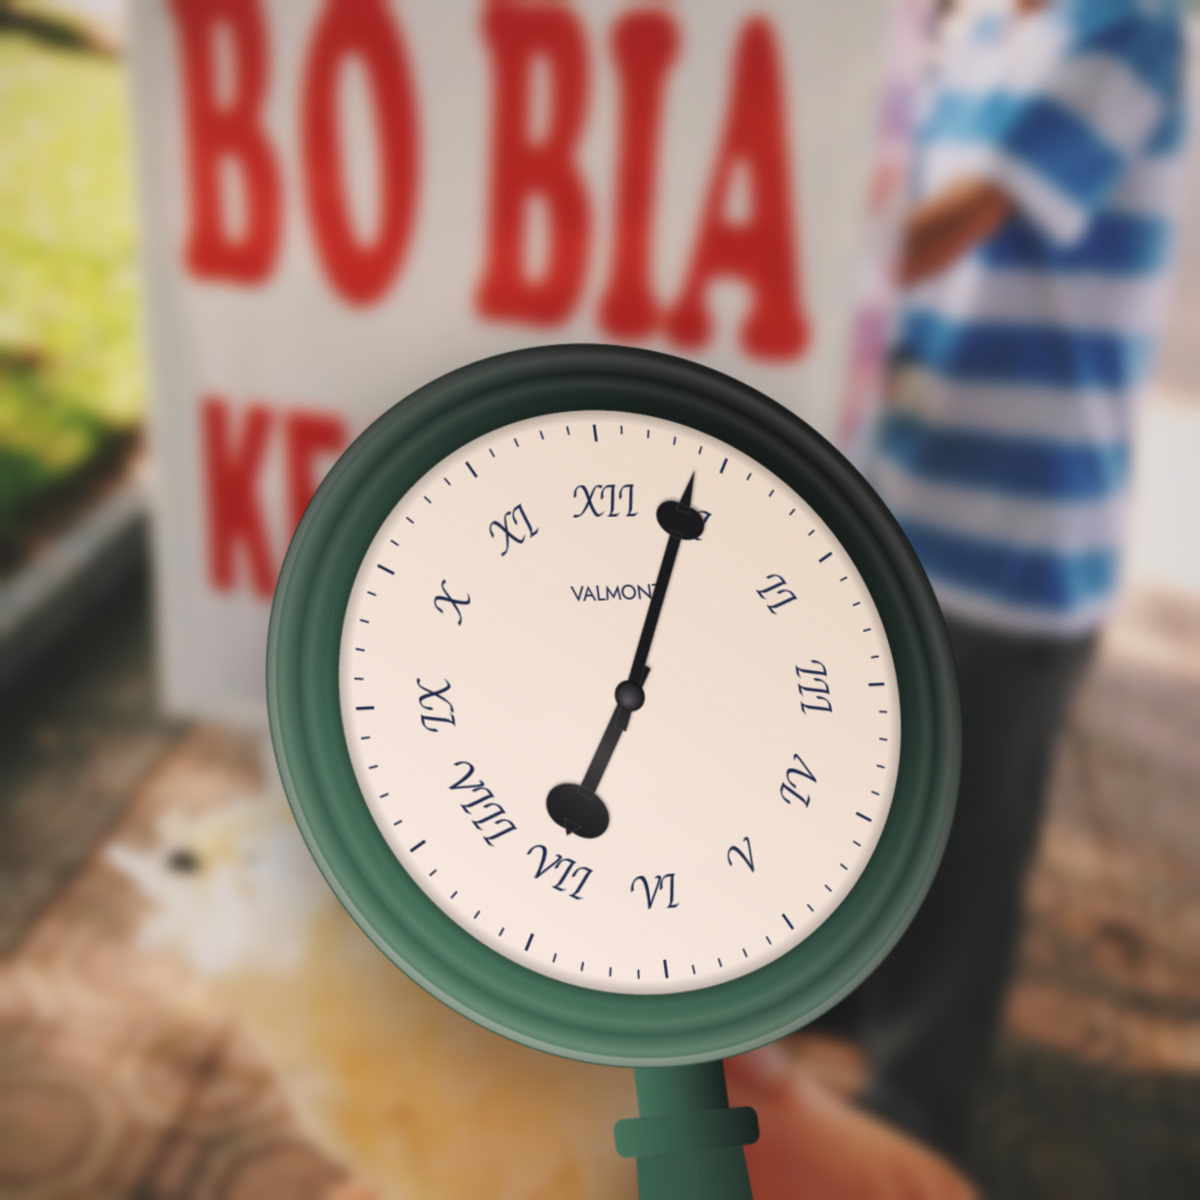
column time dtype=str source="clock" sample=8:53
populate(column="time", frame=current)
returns 7:04
